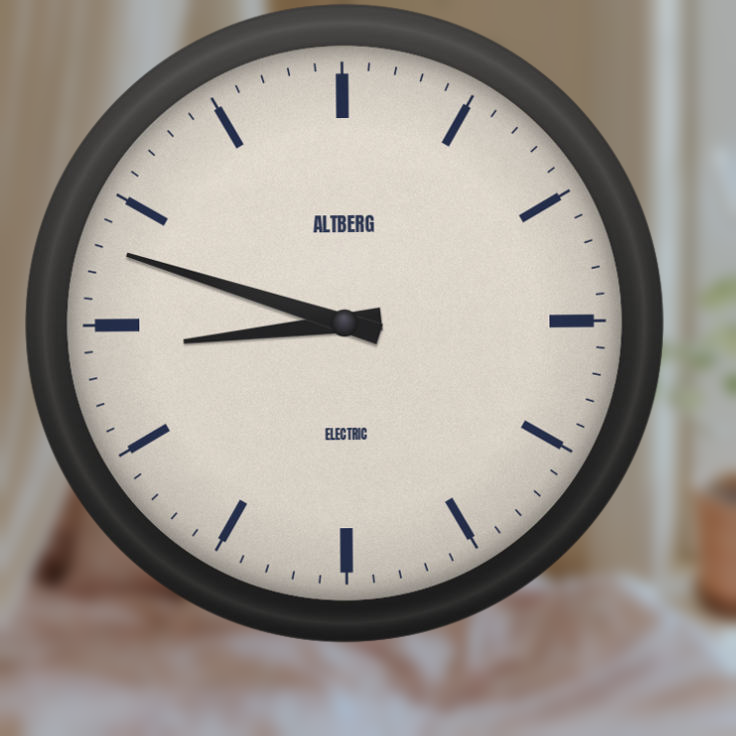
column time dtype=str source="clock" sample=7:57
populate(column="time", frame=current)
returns 8:48
